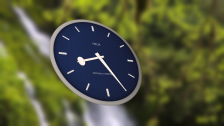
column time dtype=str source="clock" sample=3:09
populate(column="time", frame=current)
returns 8:25
